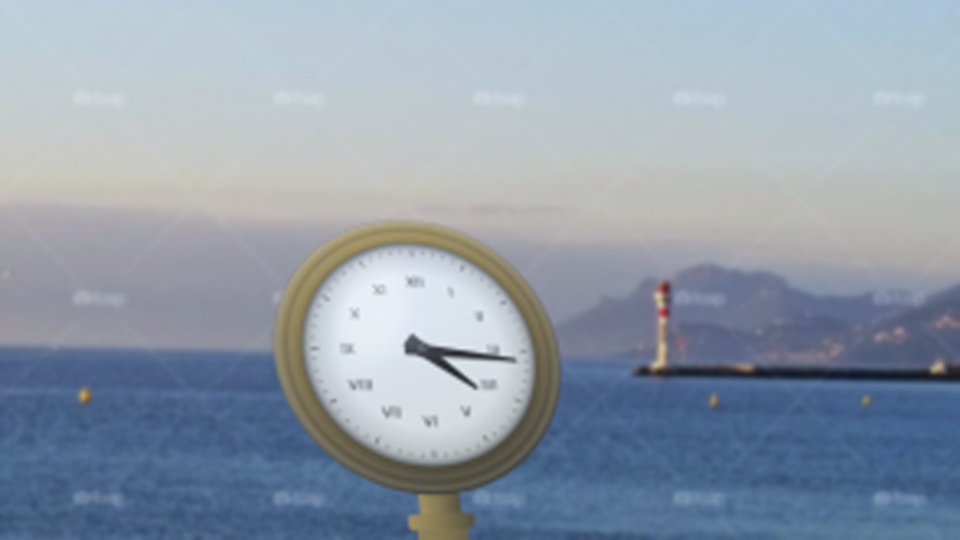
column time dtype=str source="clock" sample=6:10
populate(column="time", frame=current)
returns 4:16
